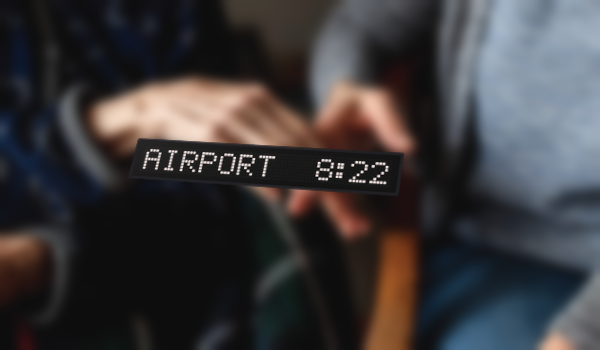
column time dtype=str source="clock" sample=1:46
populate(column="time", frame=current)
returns 8:22
